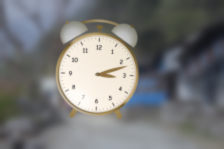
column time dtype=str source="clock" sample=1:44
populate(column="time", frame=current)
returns 3:12
